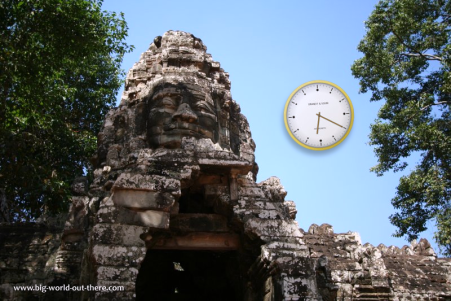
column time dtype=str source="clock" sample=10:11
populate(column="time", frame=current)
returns 6:20
